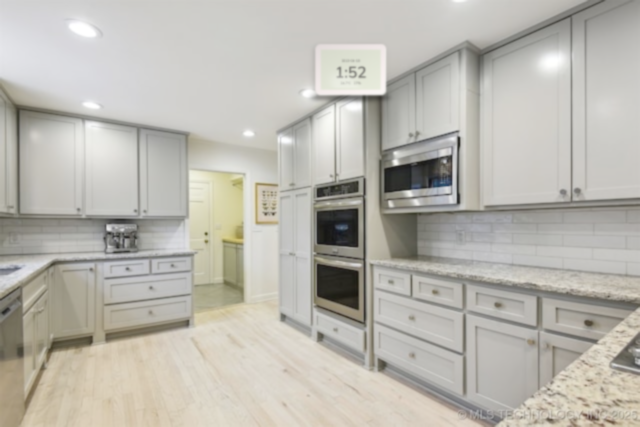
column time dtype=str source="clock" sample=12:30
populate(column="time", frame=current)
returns 1:52
